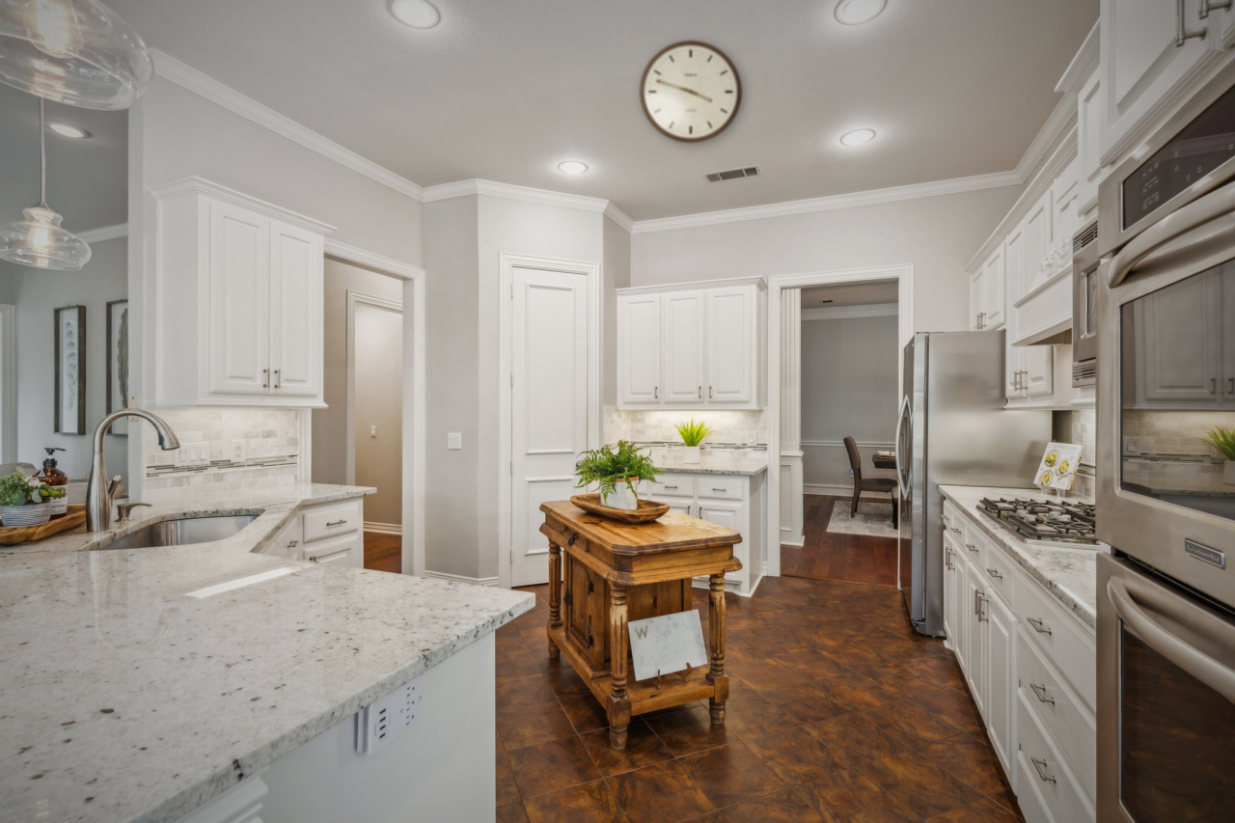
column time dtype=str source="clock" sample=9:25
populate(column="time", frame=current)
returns 3:48
